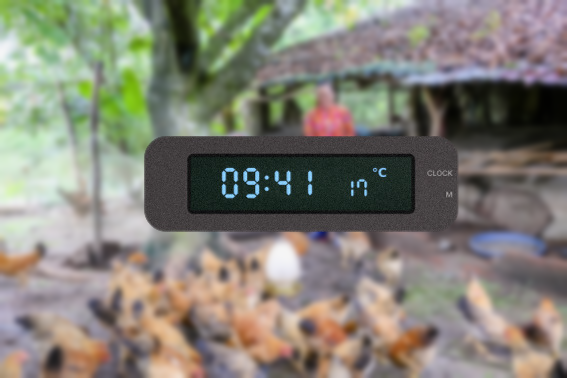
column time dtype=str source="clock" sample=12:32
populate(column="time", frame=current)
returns 9:41
